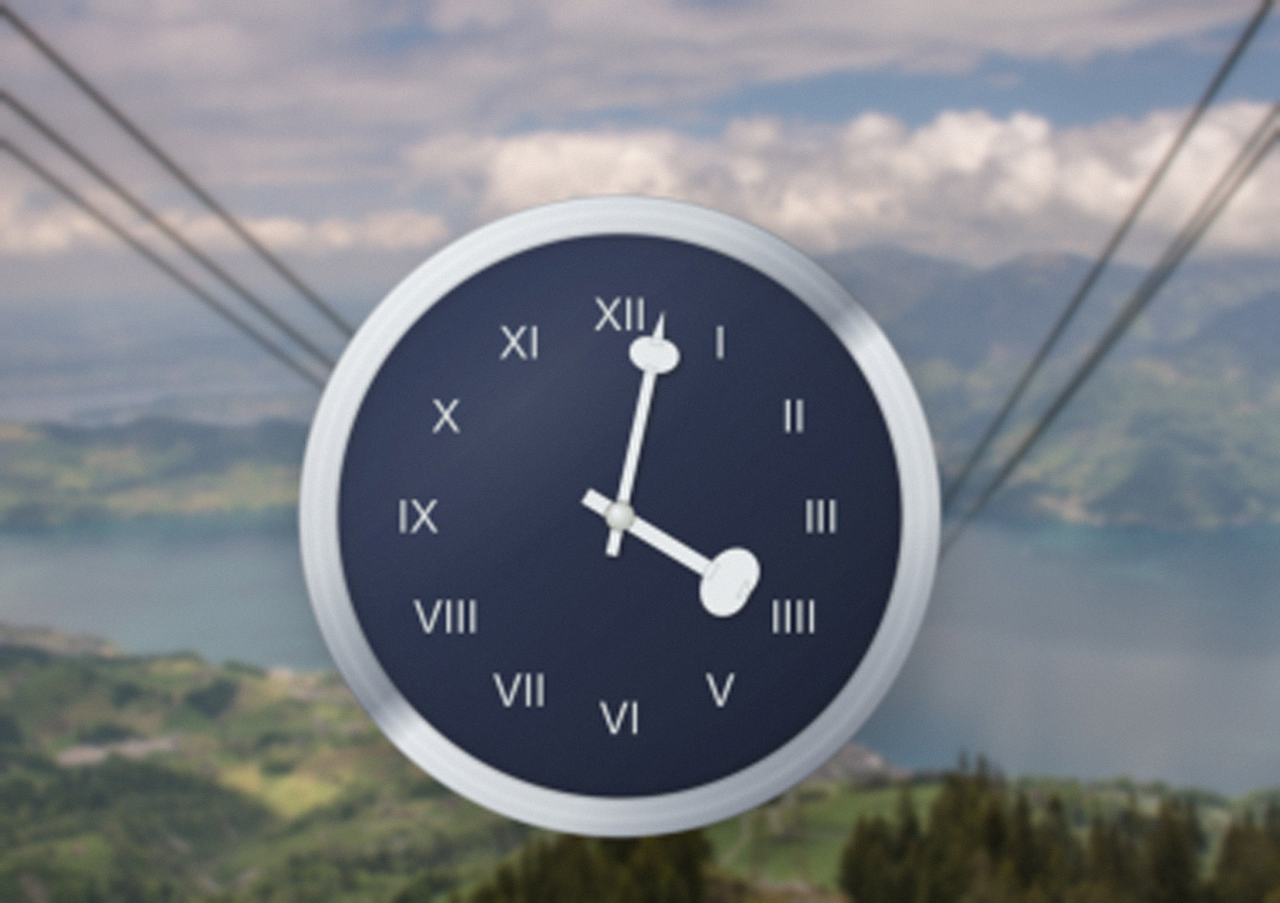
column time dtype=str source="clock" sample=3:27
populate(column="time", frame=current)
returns 4:02
